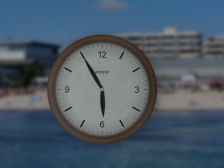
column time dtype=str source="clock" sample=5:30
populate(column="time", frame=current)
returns 5:55
